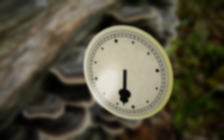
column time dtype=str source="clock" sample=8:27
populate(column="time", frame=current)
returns 6:33
